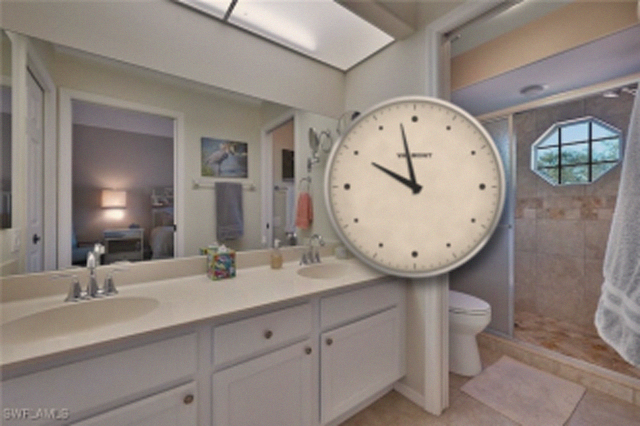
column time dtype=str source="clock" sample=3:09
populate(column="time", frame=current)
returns 9:58
